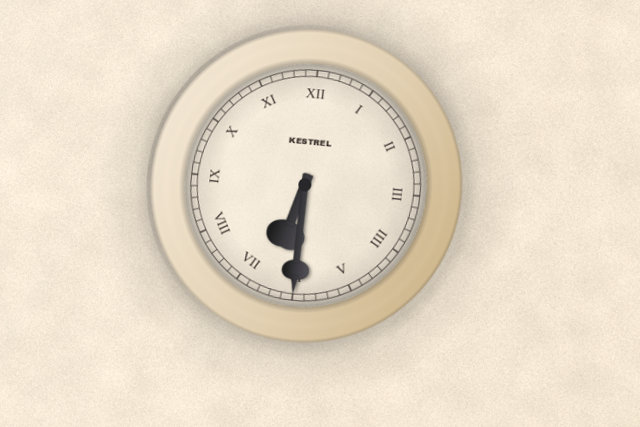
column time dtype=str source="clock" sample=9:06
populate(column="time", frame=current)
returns 6:30
